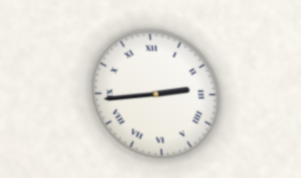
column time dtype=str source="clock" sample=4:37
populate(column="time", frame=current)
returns 2:44
